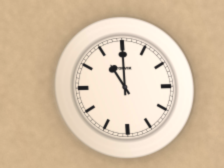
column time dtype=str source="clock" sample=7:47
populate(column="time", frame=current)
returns 11:00
